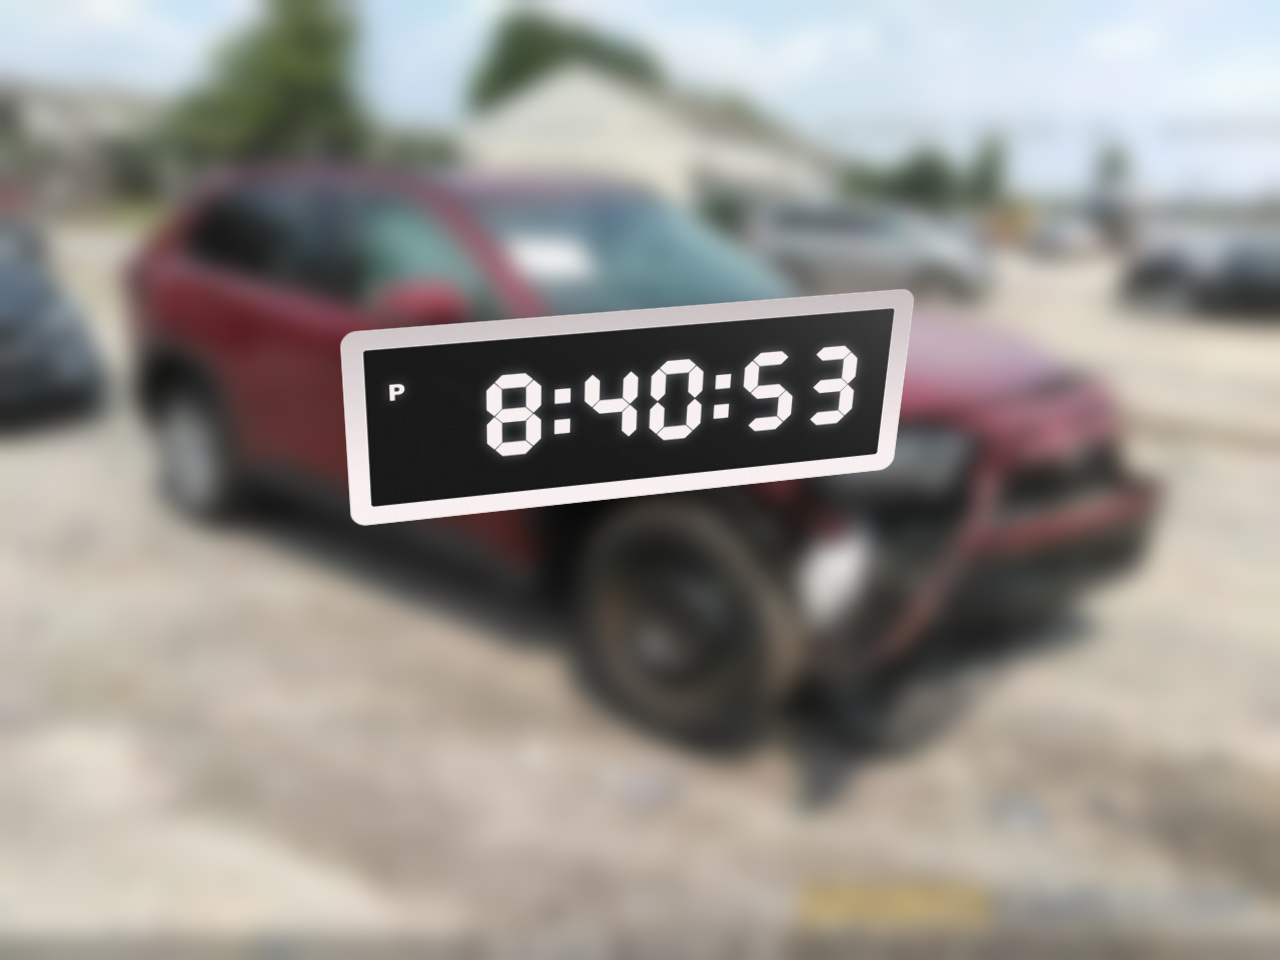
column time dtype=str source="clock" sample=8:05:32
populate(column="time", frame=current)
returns 8:40:53
